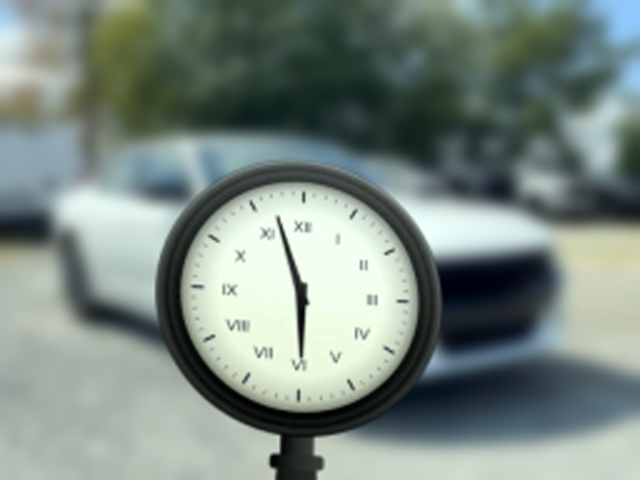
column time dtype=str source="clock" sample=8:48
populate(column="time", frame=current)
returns 5:57
